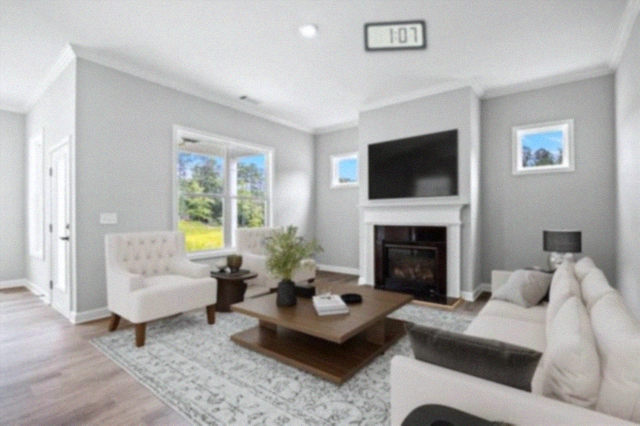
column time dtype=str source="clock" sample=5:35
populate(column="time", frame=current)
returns 1:07
